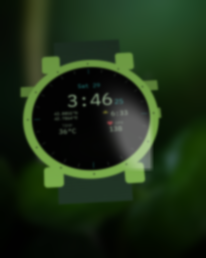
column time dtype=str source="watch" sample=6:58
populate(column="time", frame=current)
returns 3:46
